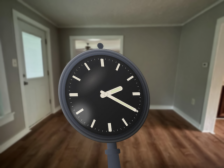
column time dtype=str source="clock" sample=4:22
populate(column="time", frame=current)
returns 2:20
